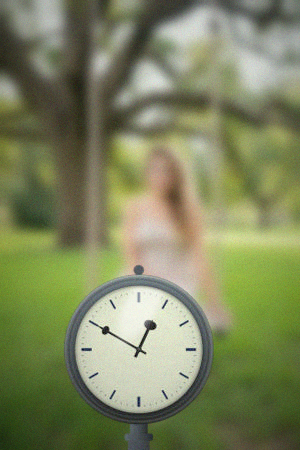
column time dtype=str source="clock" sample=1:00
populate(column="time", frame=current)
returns 12:50
